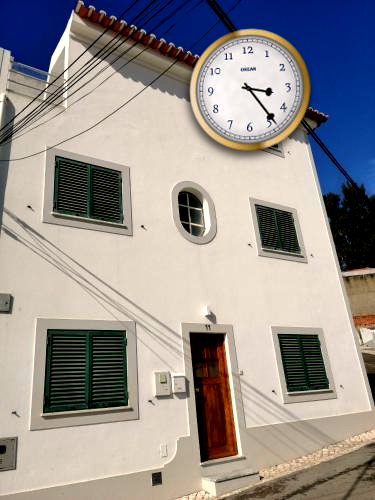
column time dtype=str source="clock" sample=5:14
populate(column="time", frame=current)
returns 3:24
